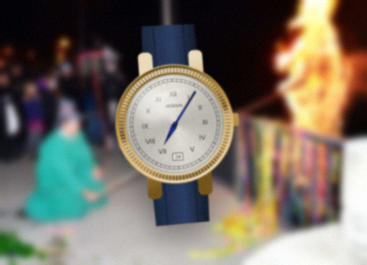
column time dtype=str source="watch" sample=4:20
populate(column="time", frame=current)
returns 7:06
